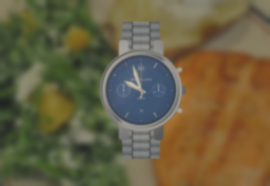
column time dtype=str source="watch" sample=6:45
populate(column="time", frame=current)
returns 9:57
